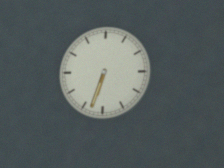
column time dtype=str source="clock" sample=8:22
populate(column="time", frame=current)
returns 6:33
